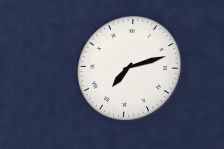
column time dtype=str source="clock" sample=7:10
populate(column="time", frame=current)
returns 7:12
